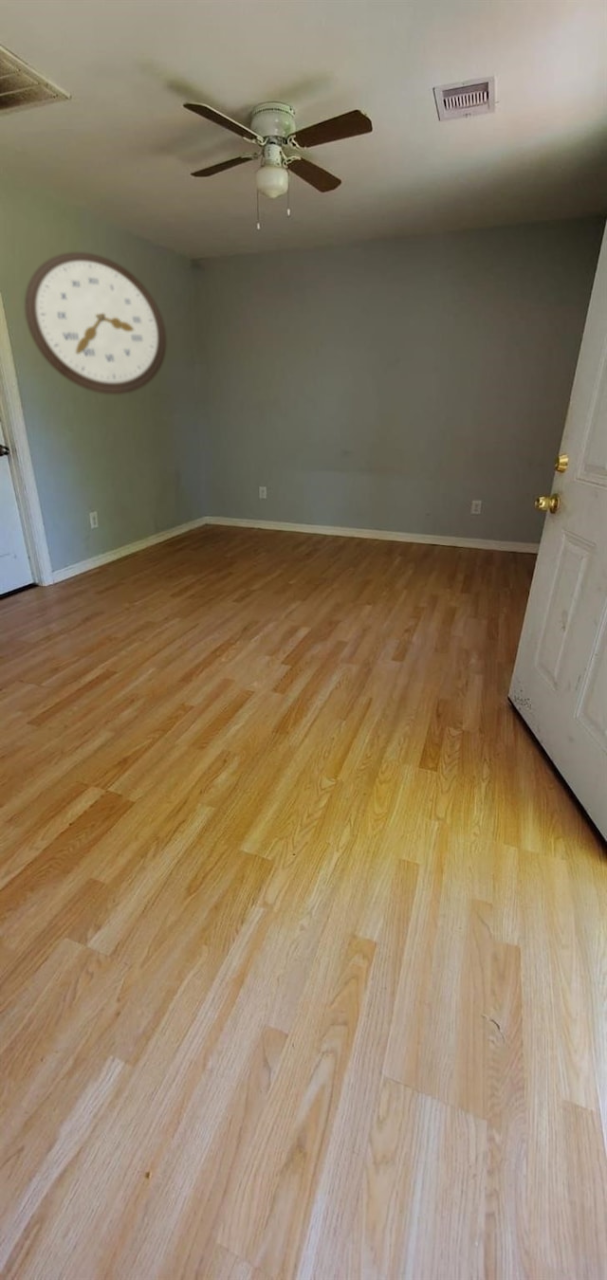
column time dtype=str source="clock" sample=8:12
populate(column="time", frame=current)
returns 3:37
